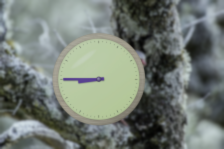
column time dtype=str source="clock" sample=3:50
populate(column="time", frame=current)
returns 8:45
